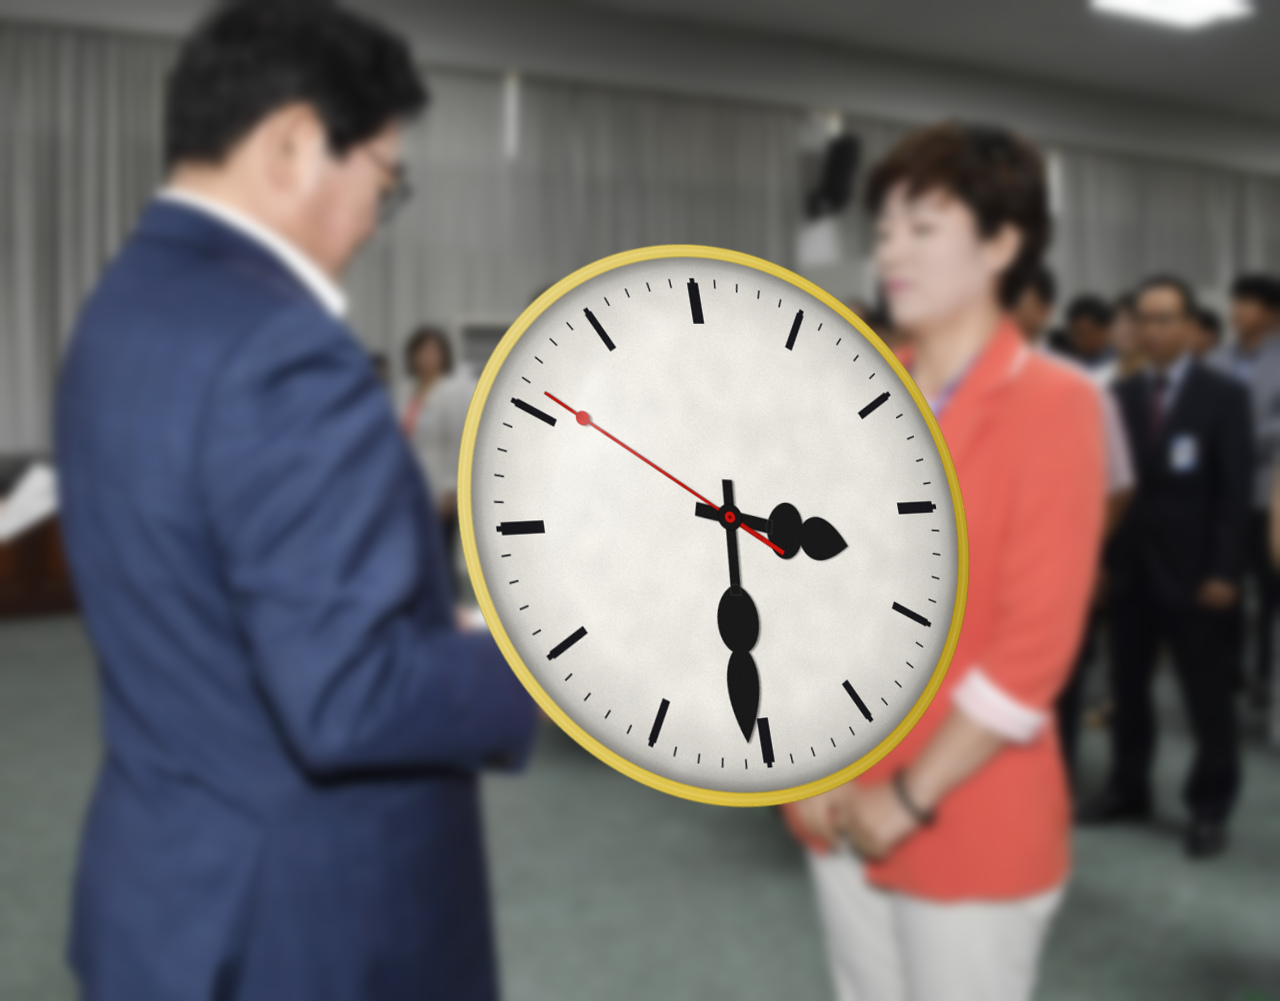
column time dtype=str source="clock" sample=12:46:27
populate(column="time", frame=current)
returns 3:30:51
